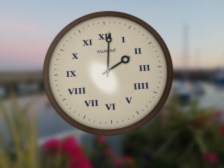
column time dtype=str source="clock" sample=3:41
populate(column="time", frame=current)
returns 2:01
